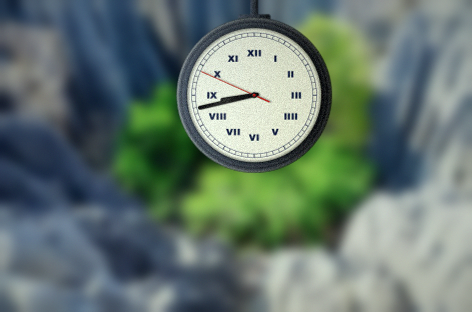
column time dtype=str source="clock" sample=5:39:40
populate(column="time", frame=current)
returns 8:42:49
